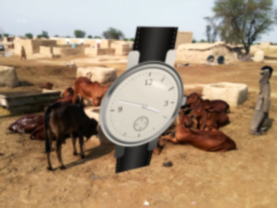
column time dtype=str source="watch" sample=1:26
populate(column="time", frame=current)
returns 3:48
